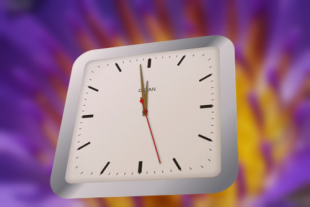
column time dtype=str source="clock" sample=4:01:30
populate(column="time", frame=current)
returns 11:58:27
